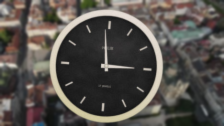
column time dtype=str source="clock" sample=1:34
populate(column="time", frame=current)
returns 2:59
